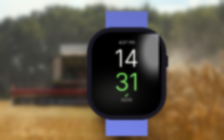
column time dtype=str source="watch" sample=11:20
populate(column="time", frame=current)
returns 14:31
